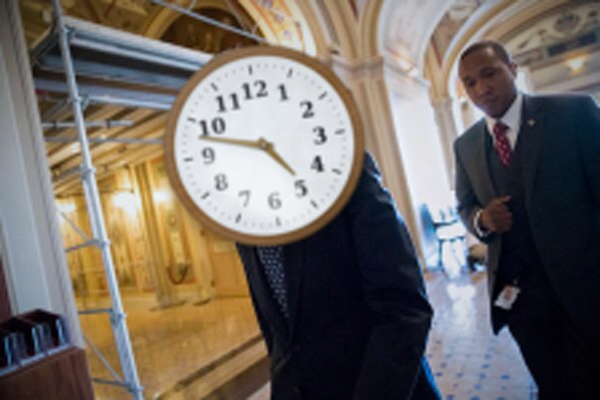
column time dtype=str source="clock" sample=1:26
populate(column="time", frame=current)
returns 4:48
